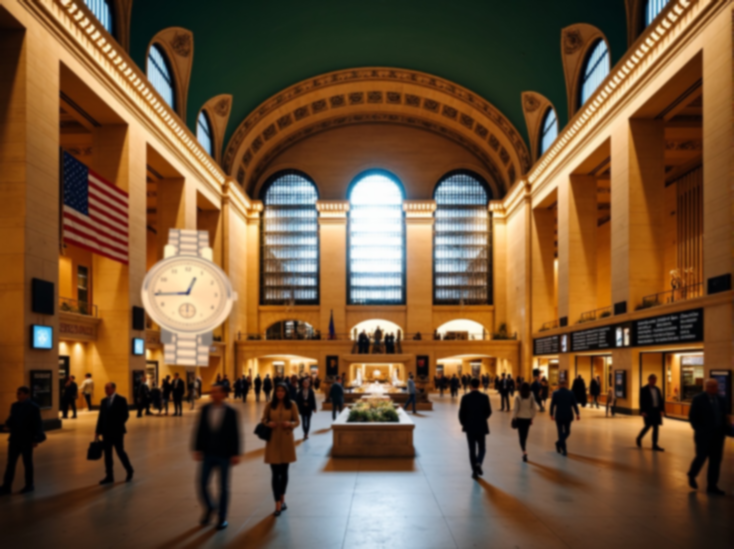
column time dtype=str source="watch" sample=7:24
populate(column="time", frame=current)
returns 12:44
